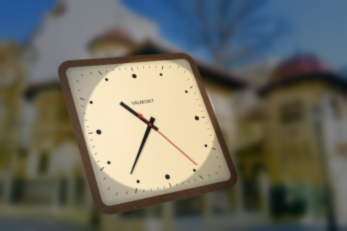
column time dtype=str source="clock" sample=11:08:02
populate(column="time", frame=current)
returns 10:36:24
